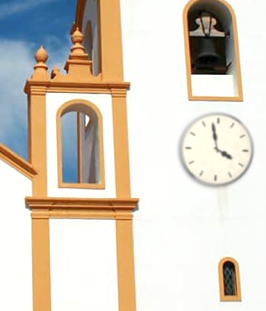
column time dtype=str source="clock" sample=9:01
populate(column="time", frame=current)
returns 3:58
